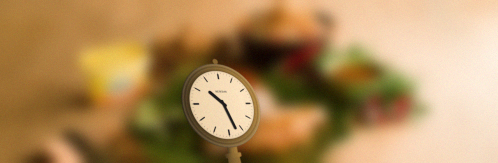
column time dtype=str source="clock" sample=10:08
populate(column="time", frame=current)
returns 10:27
